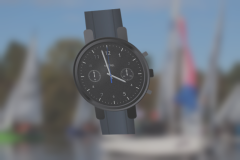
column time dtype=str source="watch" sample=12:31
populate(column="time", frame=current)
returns 3:58
